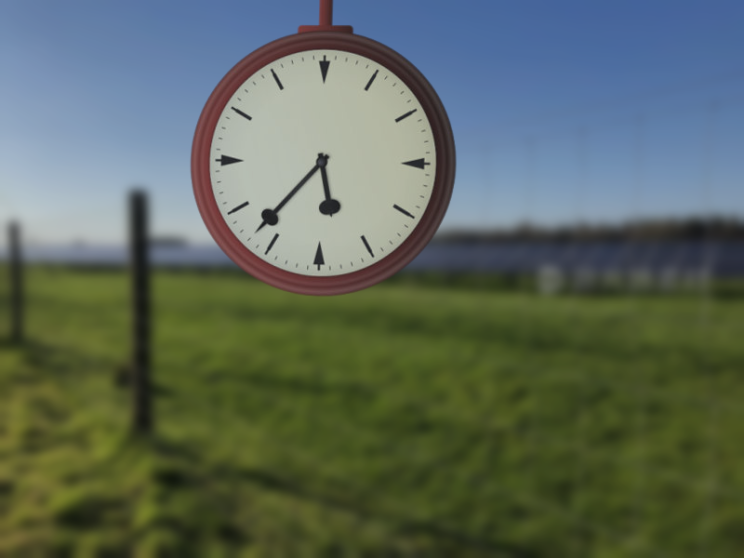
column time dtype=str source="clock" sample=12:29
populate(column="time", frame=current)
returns 5:37
